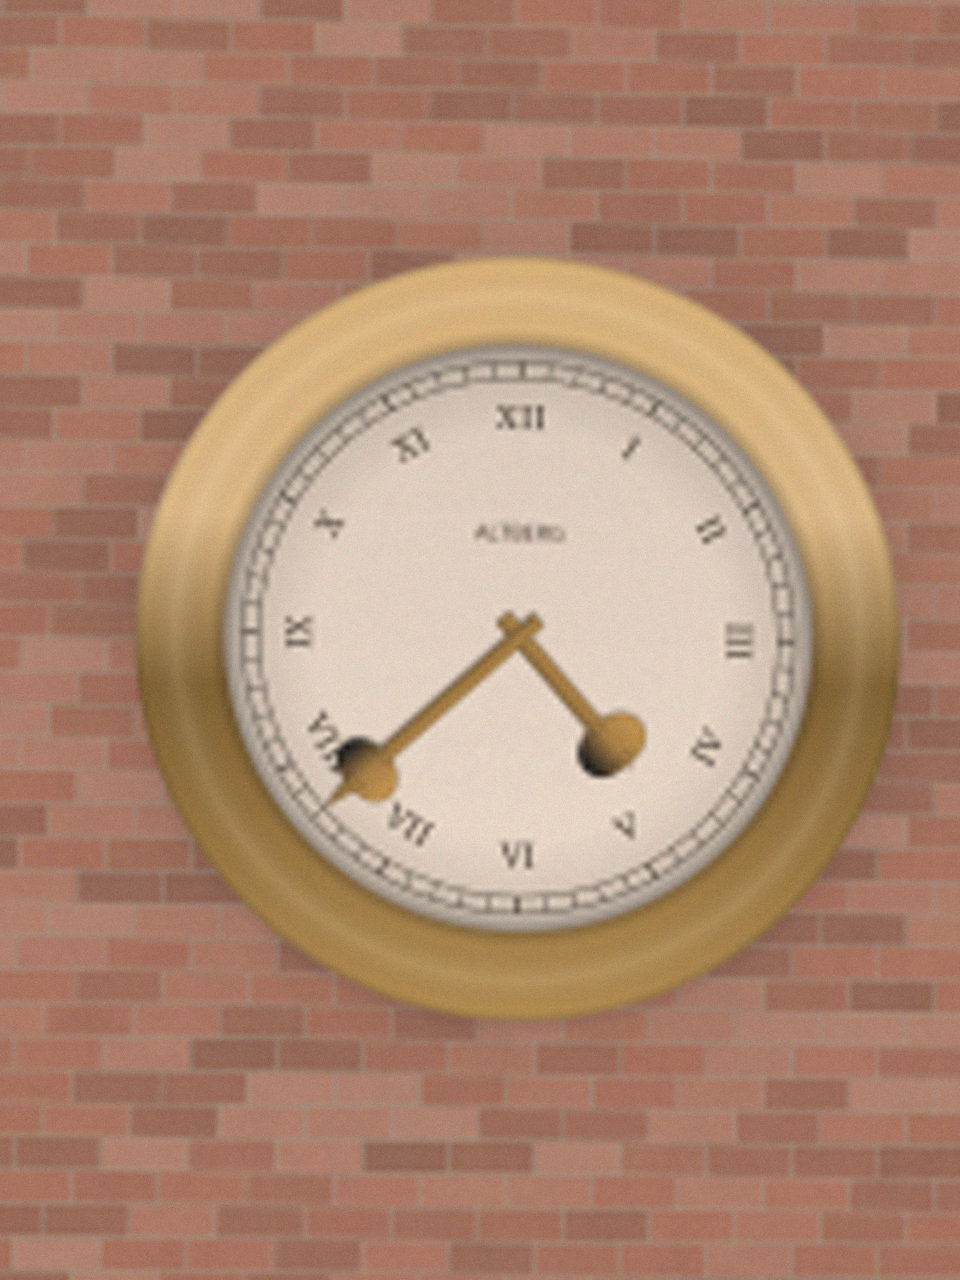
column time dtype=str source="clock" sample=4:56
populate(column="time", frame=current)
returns 4:38
